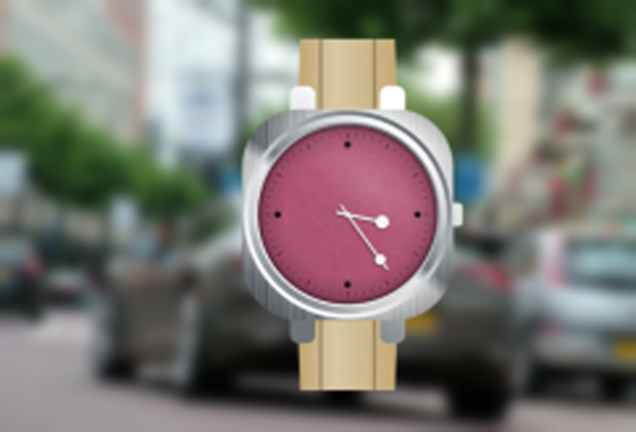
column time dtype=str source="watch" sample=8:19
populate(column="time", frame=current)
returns 3:24
